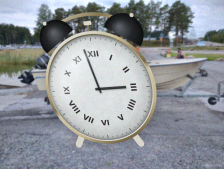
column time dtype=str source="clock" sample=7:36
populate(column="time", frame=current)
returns 2:58
